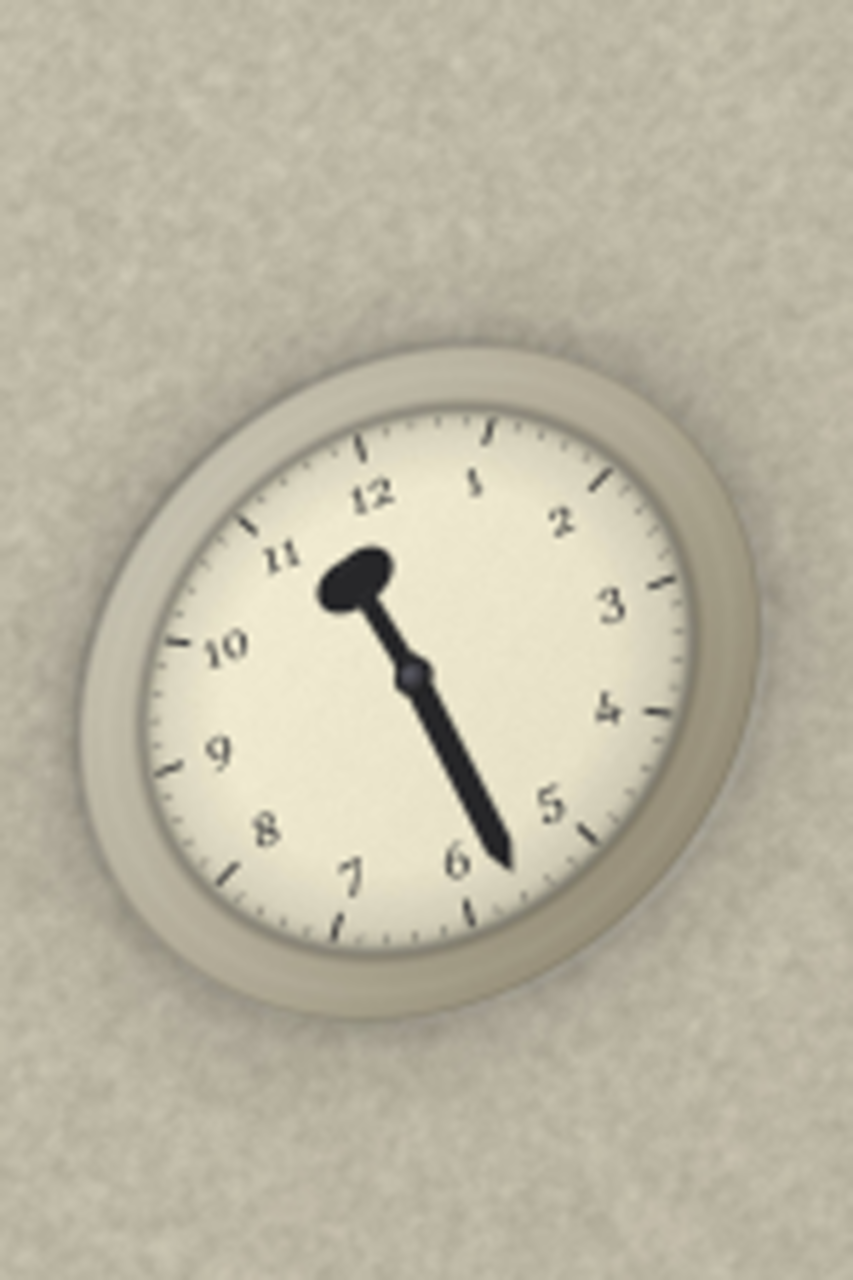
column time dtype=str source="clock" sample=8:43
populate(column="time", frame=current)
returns 11:28
